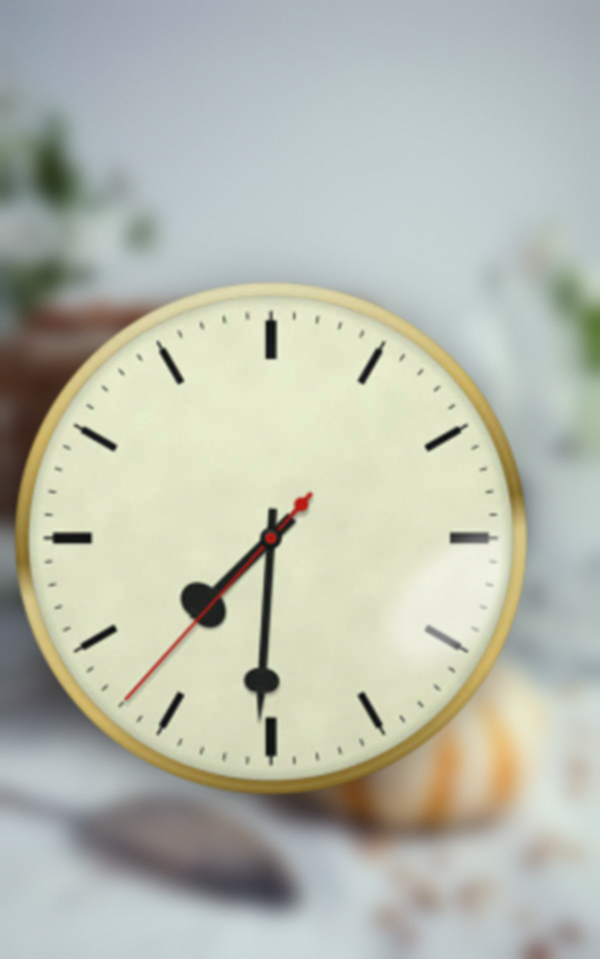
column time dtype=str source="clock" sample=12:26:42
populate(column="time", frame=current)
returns 7:30:37
